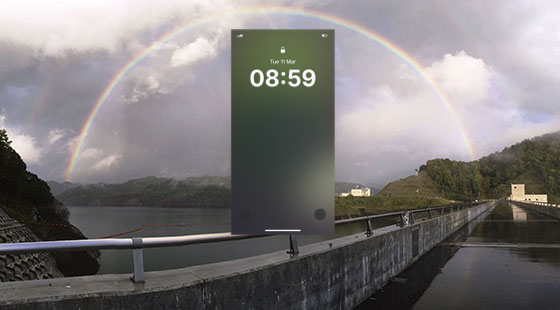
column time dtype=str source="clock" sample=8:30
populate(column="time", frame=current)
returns 8:59
